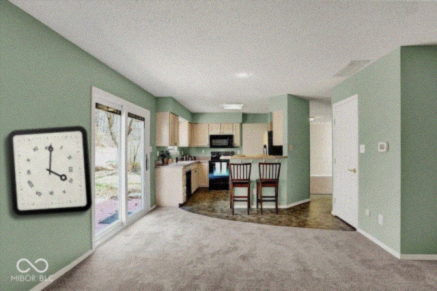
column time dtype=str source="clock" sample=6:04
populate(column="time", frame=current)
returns 4:01
